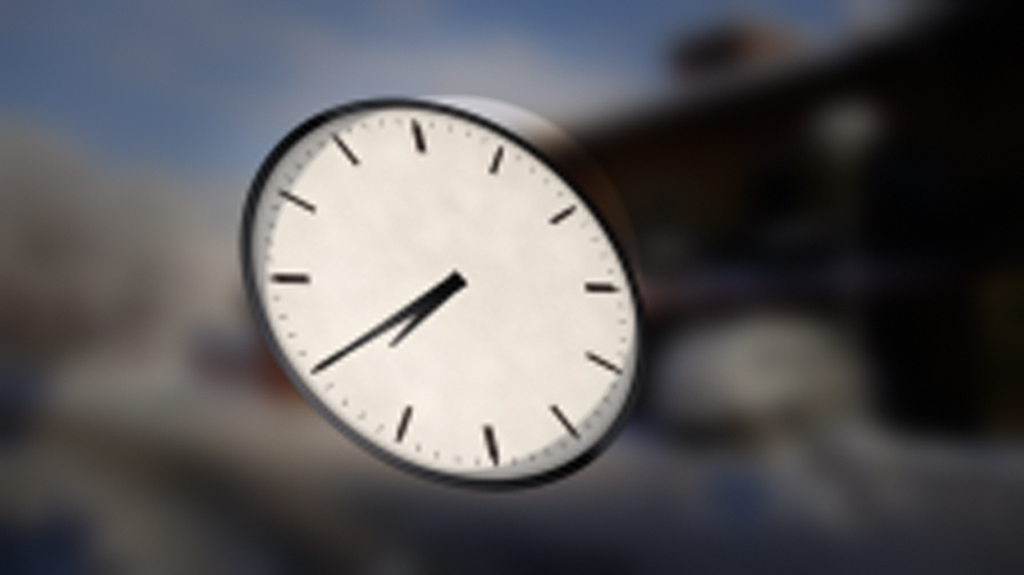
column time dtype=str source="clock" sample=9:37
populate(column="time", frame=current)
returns 7:40
